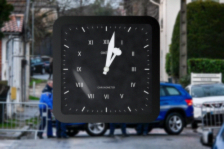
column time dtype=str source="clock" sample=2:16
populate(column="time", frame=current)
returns 1:02
